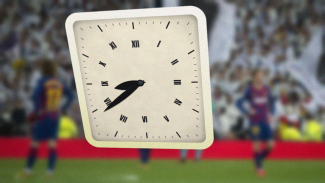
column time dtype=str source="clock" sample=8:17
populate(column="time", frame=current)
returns 8:39
